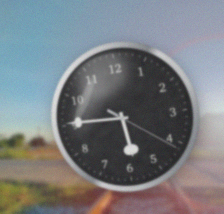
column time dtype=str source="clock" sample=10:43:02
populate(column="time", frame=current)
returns 5:45:21
